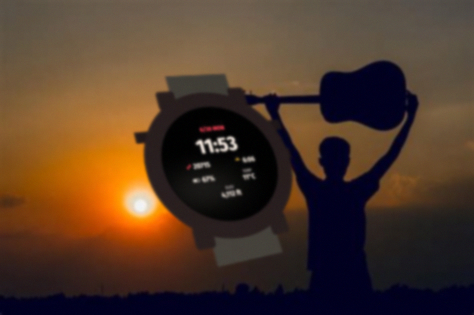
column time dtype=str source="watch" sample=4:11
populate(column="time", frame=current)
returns 11:53
